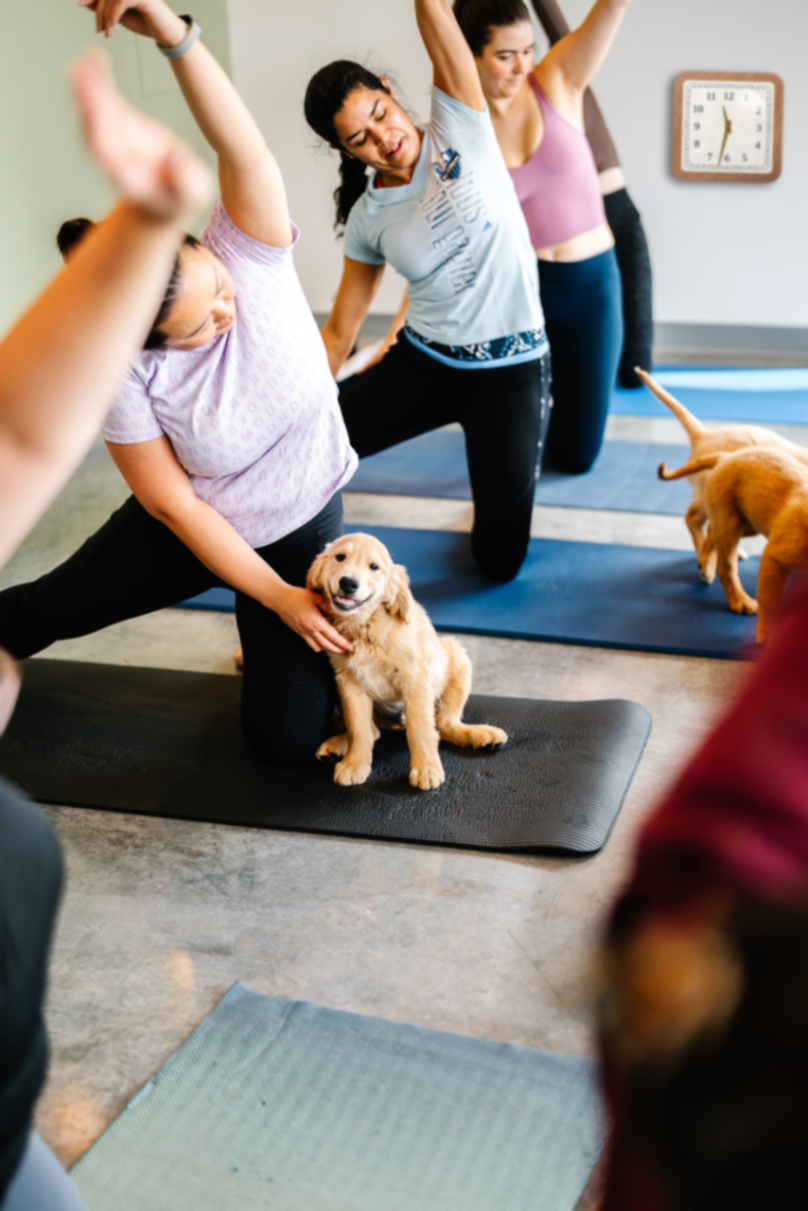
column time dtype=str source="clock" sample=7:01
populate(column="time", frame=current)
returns 11:32
